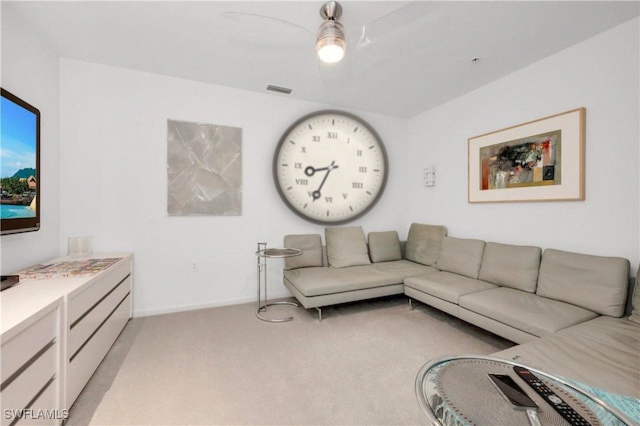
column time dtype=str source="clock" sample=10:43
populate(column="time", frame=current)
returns 8:34
